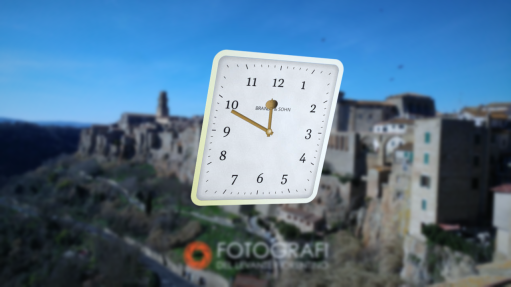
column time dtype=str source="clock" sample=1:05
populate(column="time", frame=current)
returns 11:49
